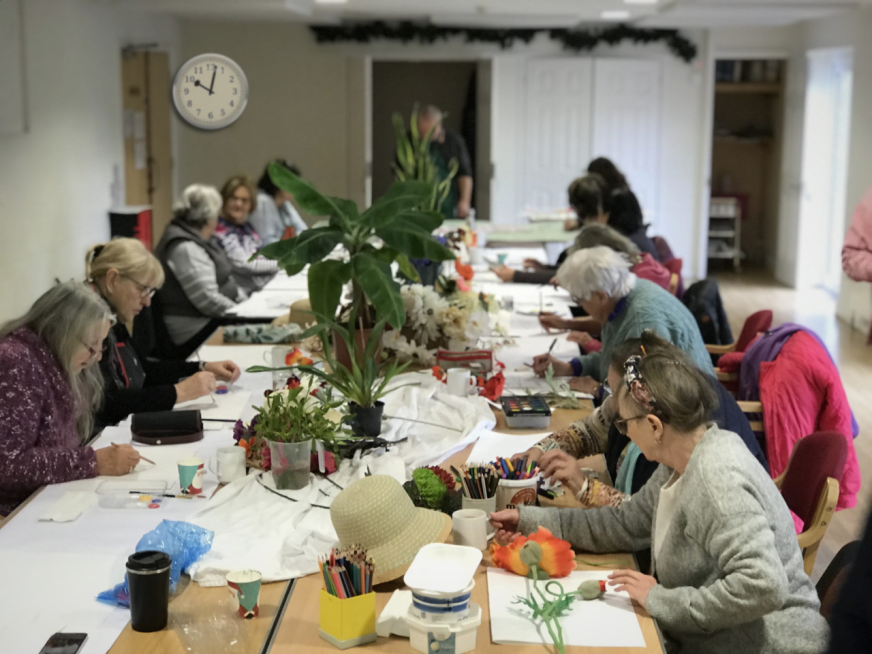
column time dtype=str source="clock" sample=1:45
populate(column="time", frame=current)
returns 10:02
